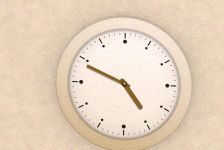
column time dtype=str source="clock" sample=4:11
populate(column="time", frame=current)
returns 4:49
